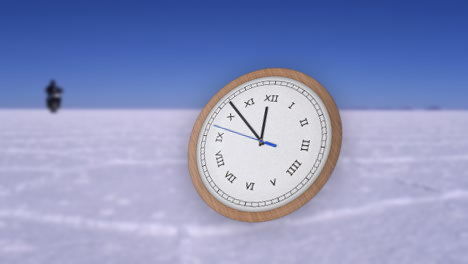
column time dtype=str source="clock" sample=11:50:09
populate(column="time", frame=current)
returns 11:51:47
